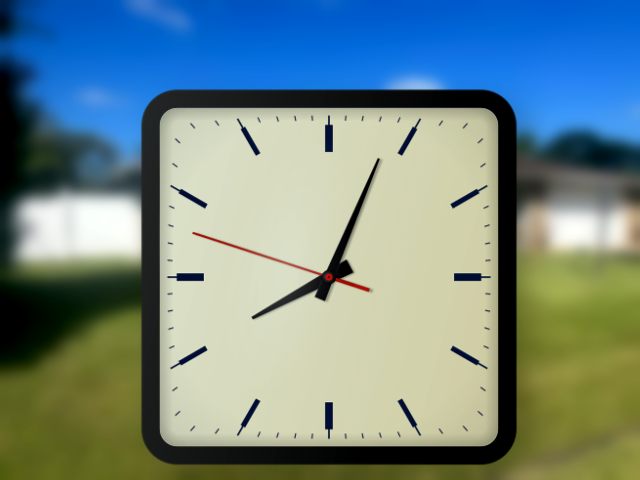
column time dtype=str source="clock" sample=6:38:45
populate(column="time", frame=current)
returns 8:03:48
